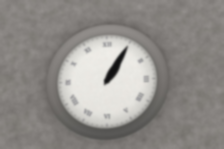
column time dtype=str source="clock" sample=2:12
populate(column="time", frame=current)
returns 1:05
